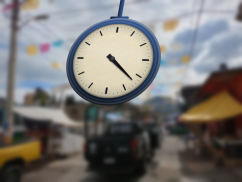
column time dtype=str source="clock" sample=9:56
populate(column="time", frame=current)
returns 4:22
